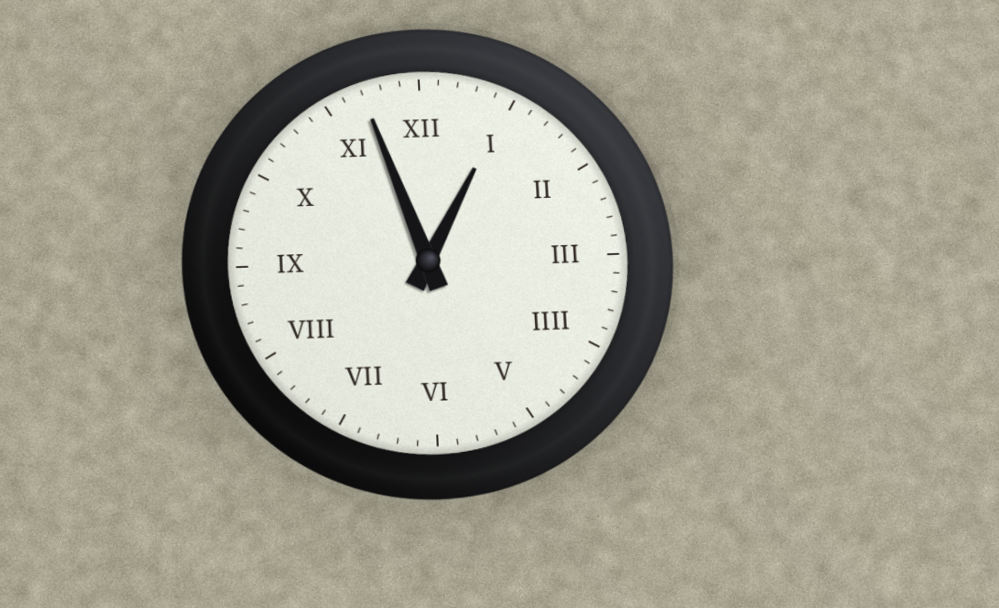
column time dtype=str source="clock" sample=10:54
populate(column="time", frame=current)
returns 12:57
